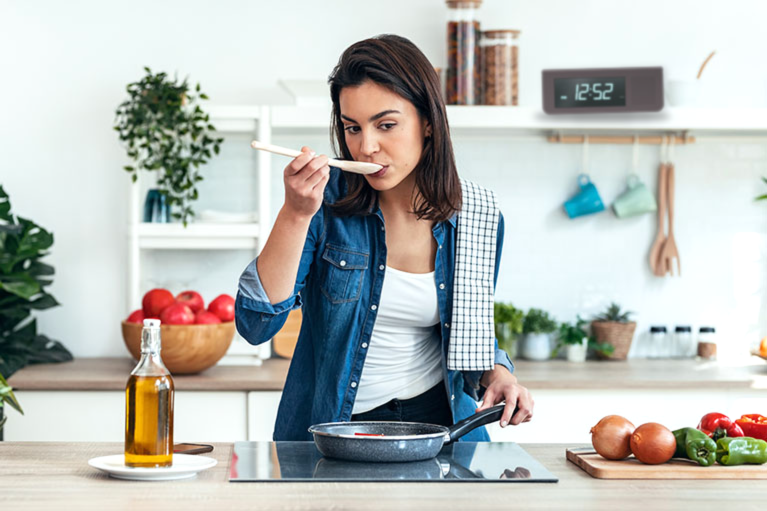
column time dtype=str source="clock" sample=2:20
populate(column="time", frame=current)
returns 12:52
